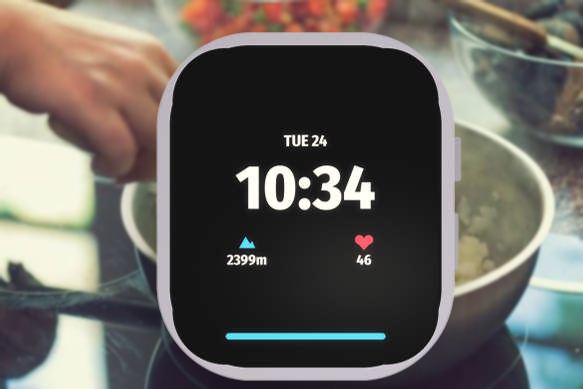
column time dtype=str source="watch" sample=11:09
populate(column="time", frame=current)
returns 10:34
